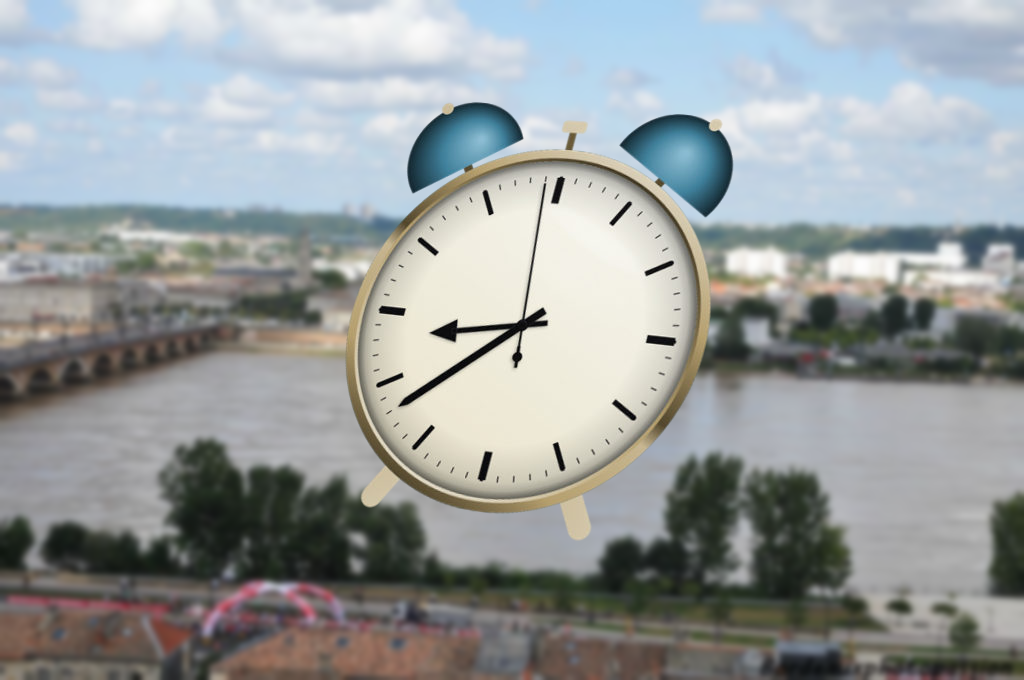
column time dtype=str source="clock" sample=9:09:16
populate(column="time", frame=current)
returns 8:37:59
